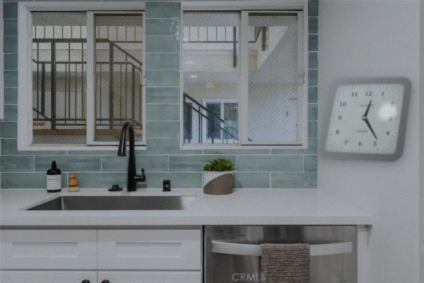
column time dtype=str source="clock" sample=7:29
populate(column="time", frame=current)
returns 12:24
